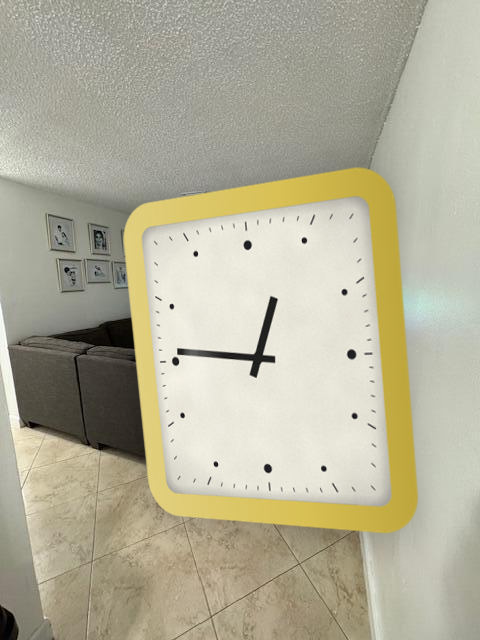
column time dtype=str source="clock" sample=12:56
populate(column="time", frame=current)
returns 12:46
